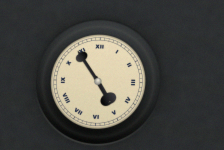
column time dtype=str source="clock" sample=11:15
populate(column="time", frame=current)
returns 4:54
